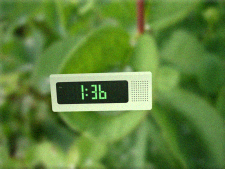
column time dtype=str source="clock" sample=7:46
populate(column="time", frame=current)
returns 1:36
